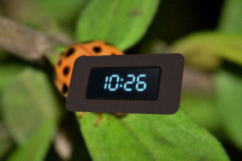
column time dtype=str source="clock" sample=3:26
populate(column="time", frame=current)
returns 10:26
